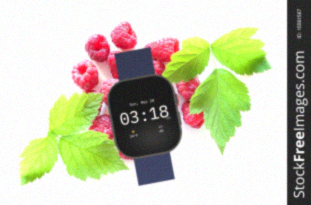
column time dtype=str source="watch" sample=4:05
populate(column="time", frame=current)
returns 3:18
